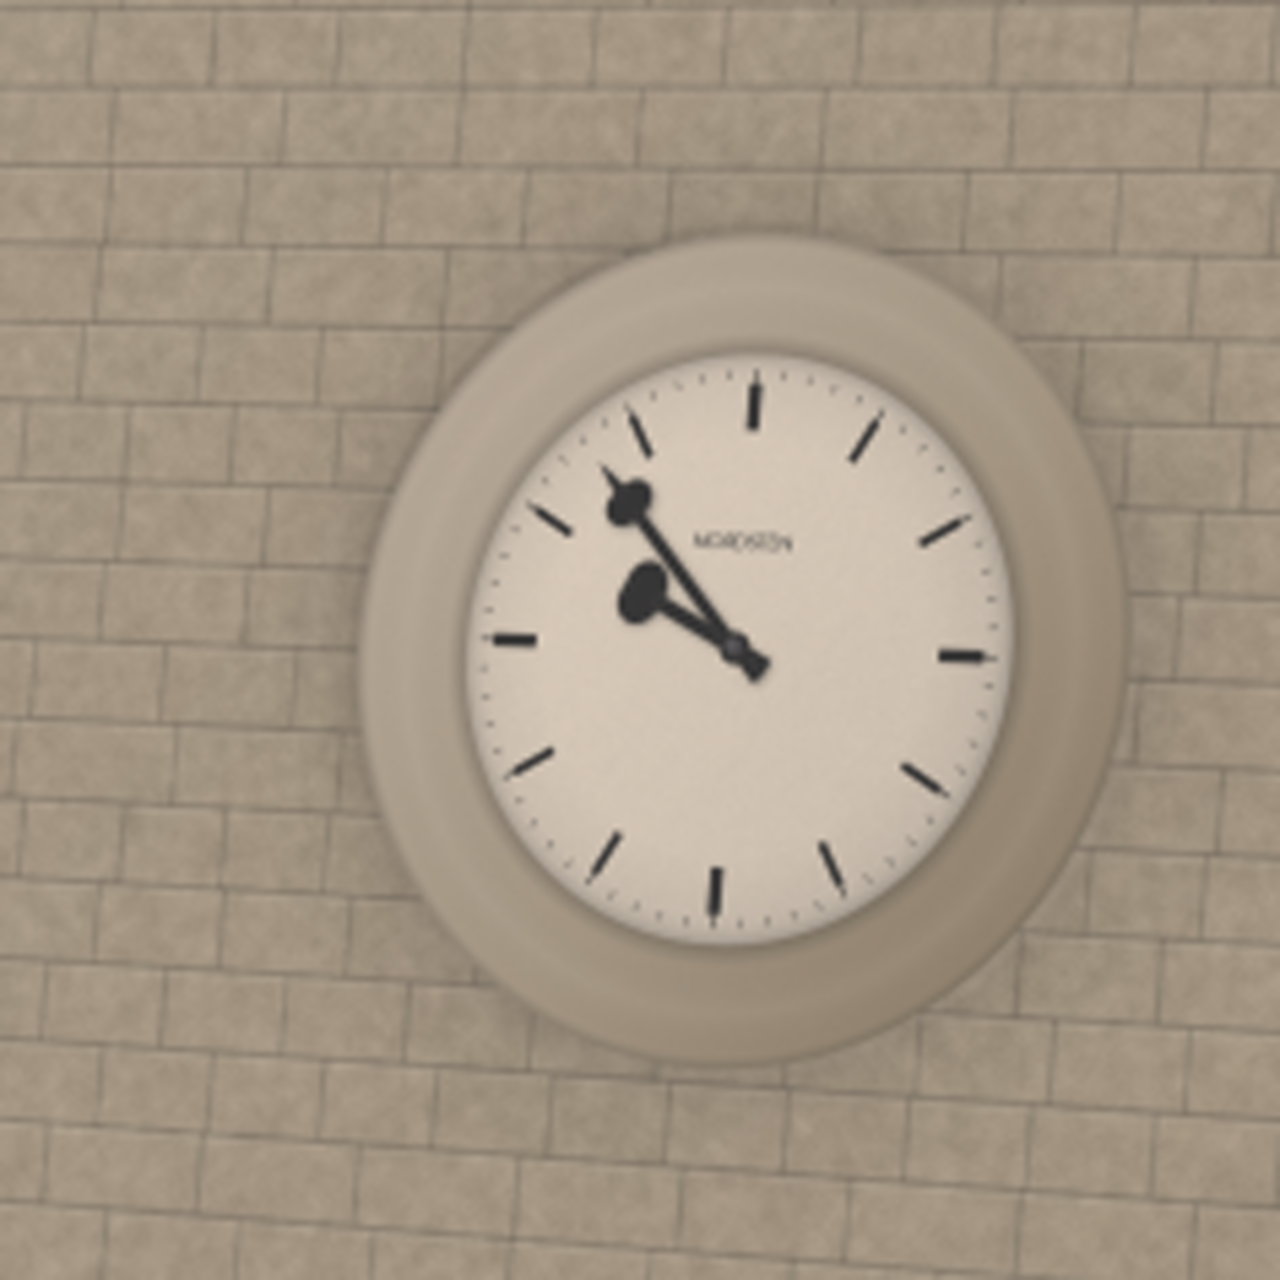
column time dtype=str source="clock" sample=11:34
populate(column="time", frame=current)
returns 9:53
